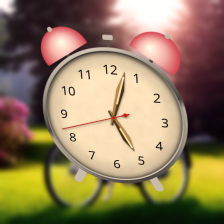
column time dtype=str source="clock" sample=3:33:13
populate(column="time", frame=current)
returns 5:02:42
